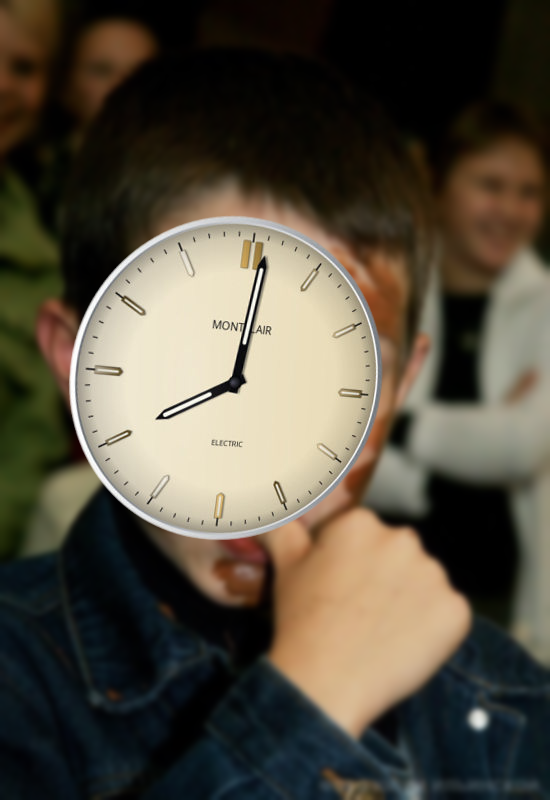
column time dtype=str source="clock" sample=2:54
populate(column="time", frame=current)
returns 8:01
